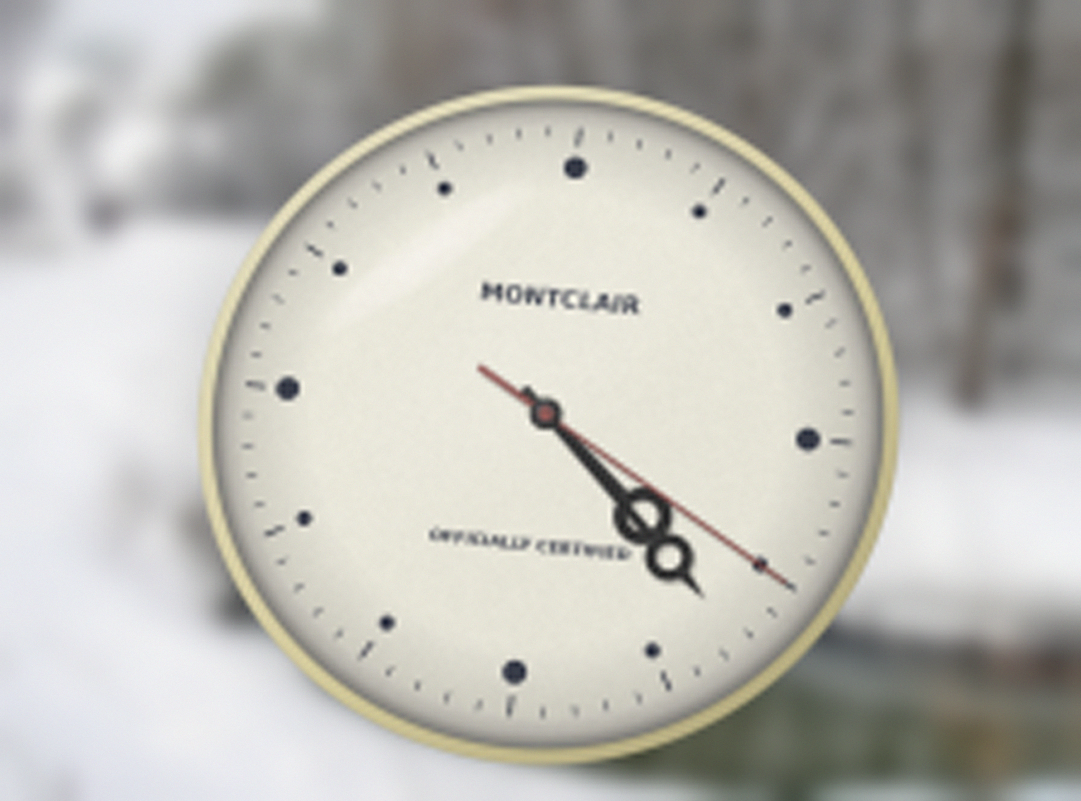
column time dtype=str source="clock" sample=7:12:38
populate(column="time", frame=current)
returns 4:22:20
